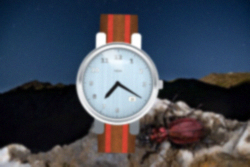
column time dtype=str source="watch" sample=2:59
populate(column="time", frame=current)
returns 7:20
